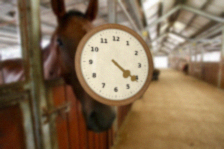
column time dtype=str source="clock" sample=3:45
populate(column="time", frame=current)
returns 4:21
